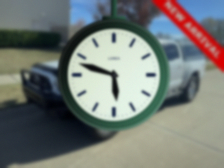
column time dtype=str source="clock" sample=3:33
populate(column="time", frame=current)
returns 5:48
